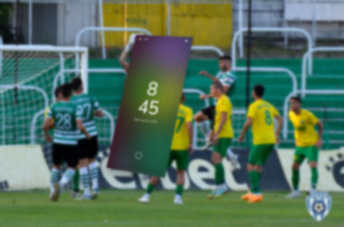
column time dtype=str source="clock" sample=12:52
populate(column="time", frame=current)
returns 8:45
